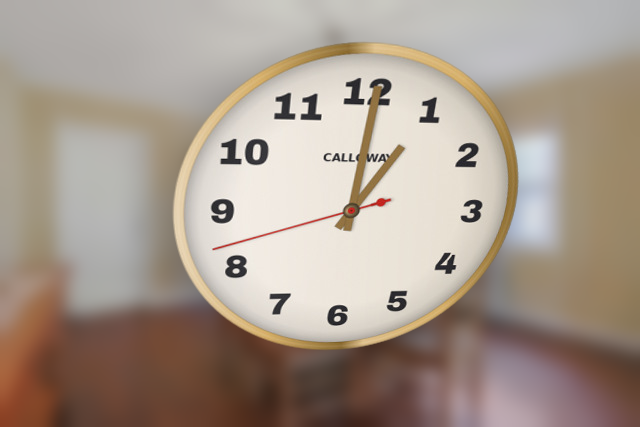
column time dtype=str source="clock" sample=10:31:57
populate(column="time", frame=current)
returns 1:00:42
